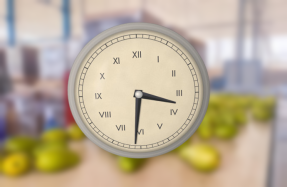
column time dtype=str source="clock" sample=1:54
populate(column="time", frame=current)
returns 3:31
